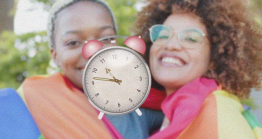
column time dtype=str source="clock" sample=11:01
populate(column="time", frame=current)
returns 10:47
